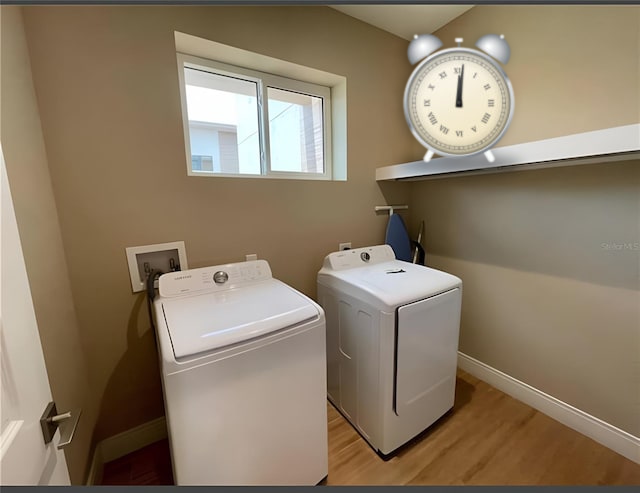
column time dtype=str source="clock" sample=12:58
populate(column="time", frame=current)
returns 12:01
